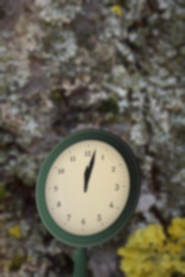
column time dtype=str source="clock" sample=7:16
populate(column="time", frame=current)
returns 12:02
